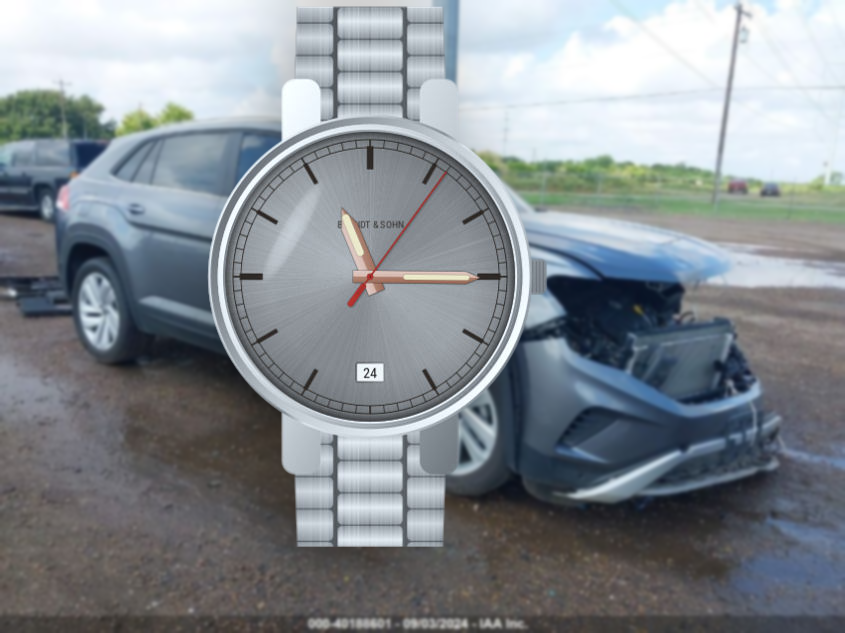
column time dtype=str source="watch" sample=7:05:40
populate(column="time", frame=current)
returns 11:15:06
